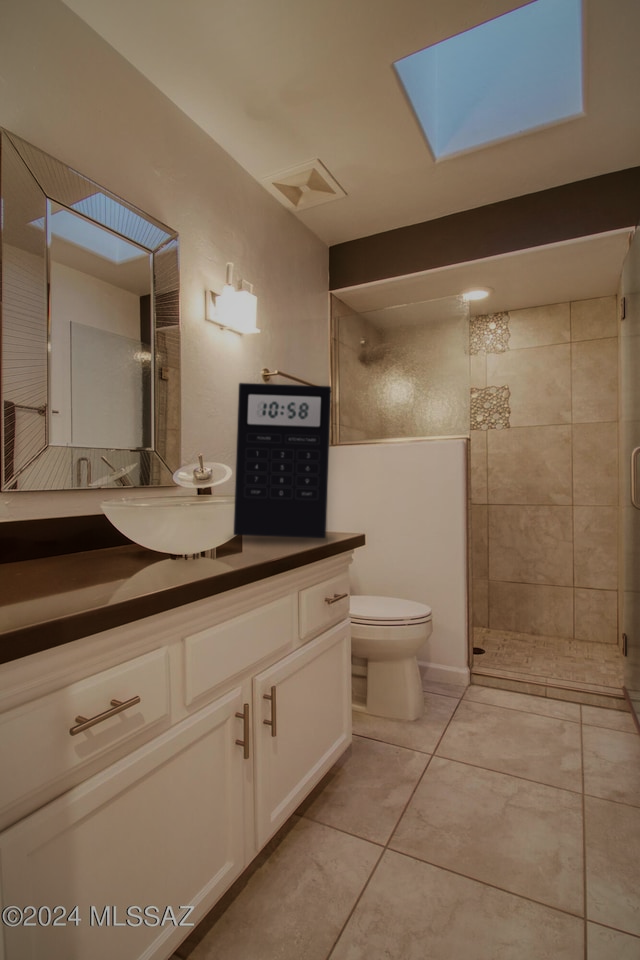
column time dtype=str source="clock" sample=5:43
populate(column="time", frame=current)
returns 10:58
